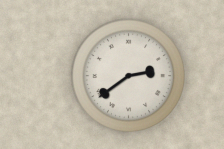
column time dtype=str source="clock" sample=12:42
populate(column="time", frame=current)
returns 2:39
